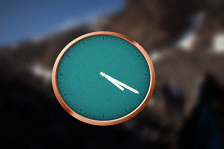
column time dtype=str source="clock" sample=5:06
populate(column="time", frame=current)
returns 4:20
